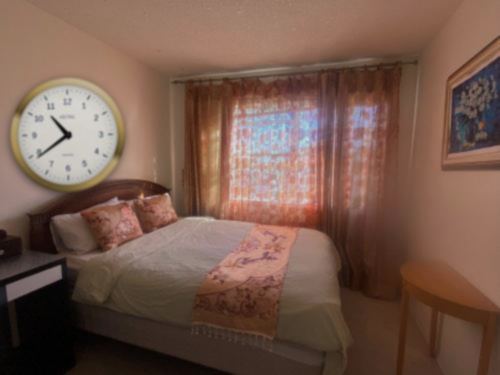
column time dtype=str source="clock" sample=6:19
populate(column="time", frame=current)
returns 10:39
